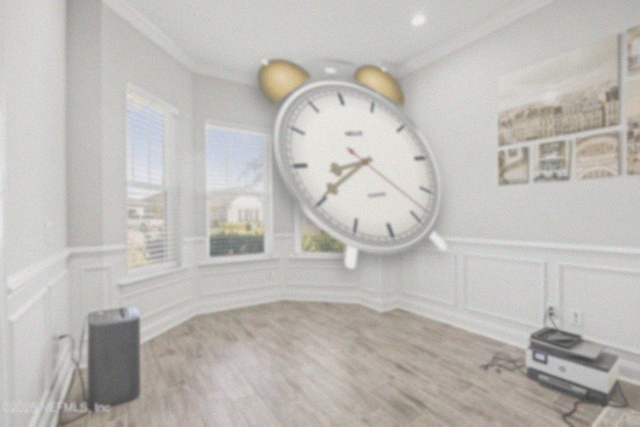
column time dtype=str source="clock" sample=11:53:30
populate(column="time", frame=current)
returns 8:40:23
